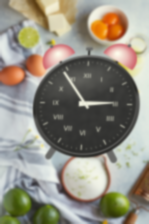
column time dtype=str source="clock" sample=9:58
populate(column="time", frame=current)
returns 2:54
